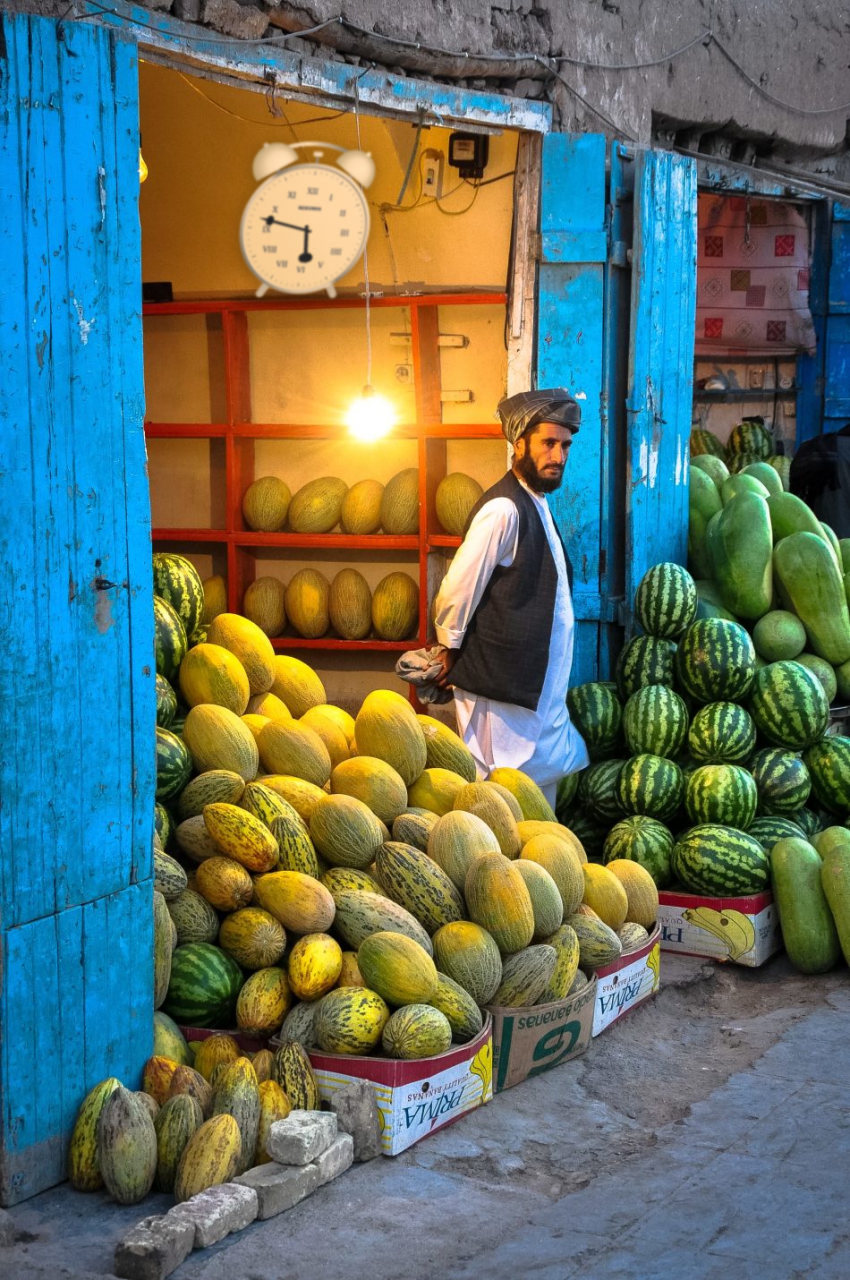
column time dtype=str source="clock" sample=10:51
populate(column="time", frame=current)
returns 5:47
